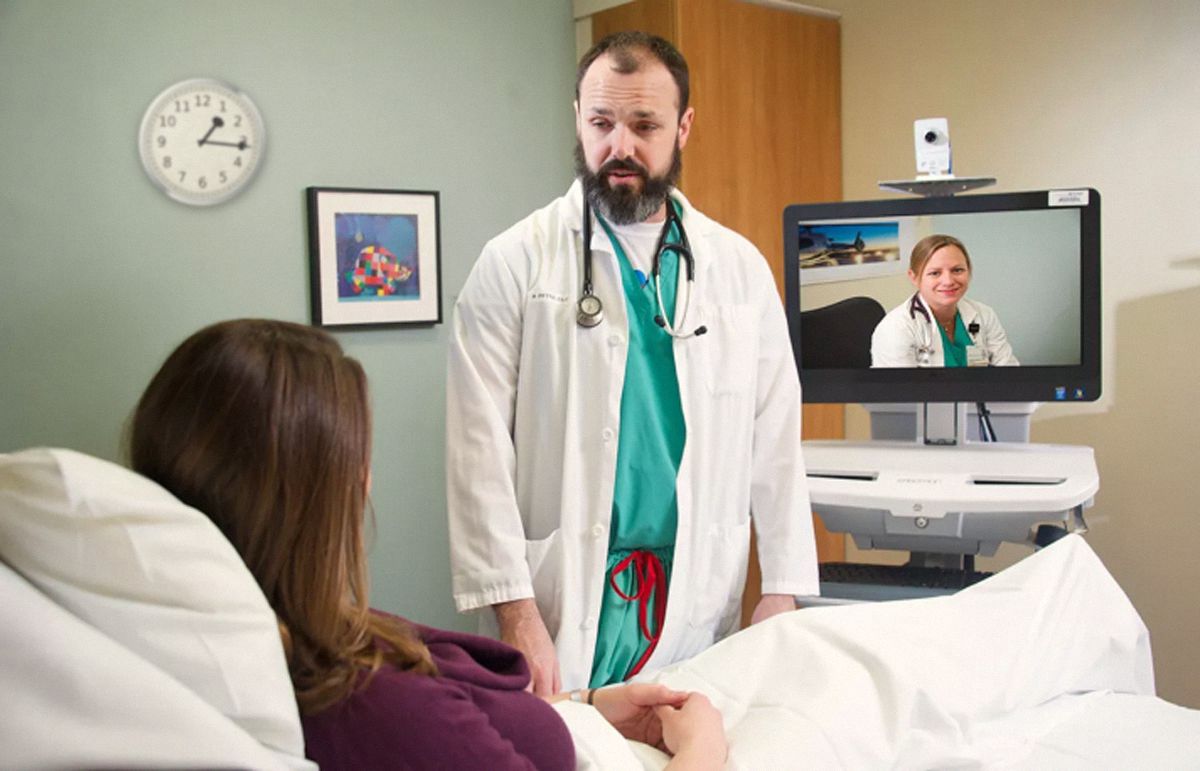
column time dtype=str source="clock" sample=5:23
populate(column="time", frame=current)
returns 1:16
